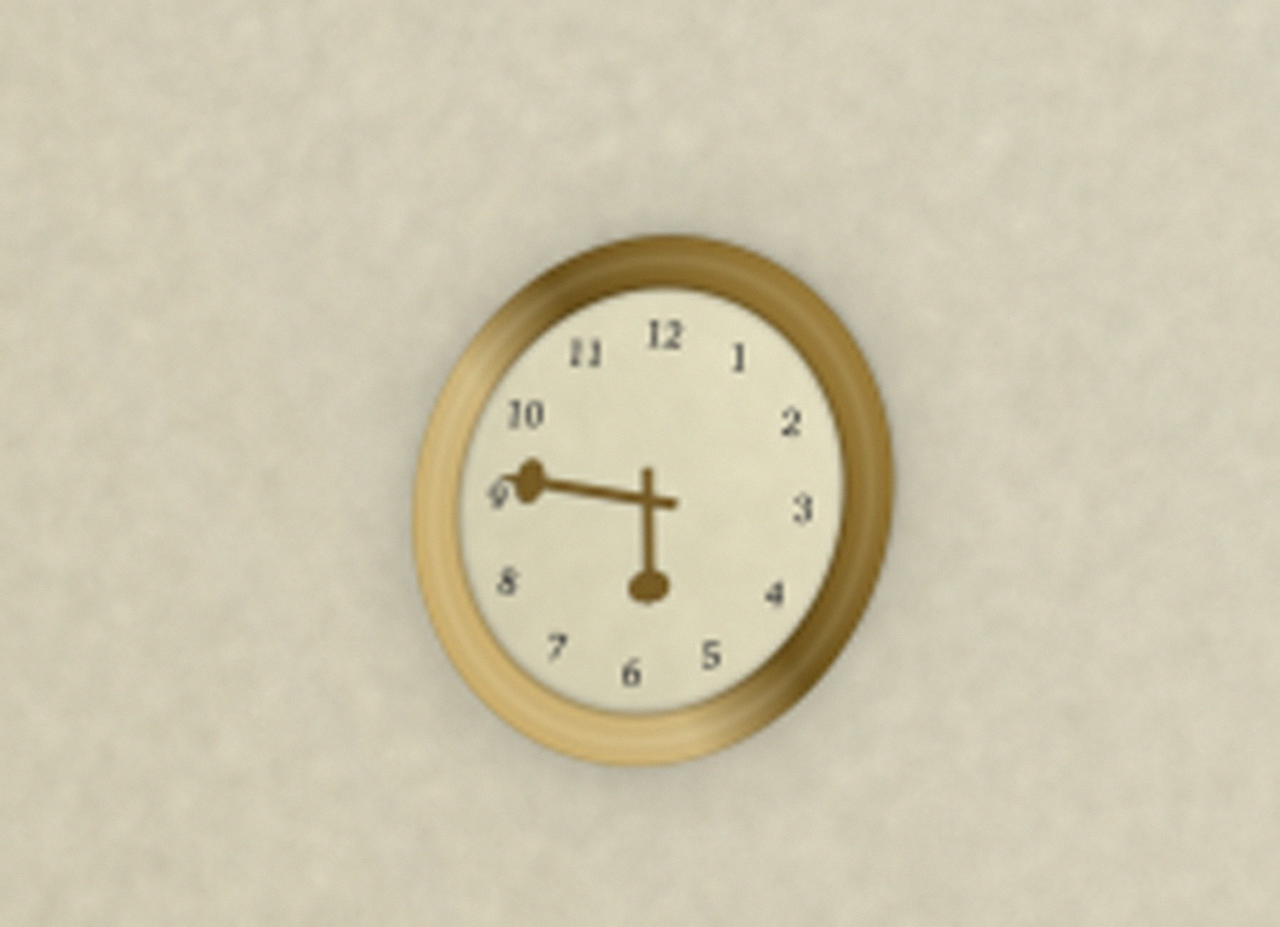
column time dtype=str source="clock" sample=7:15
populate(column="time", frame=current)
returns 5:46
